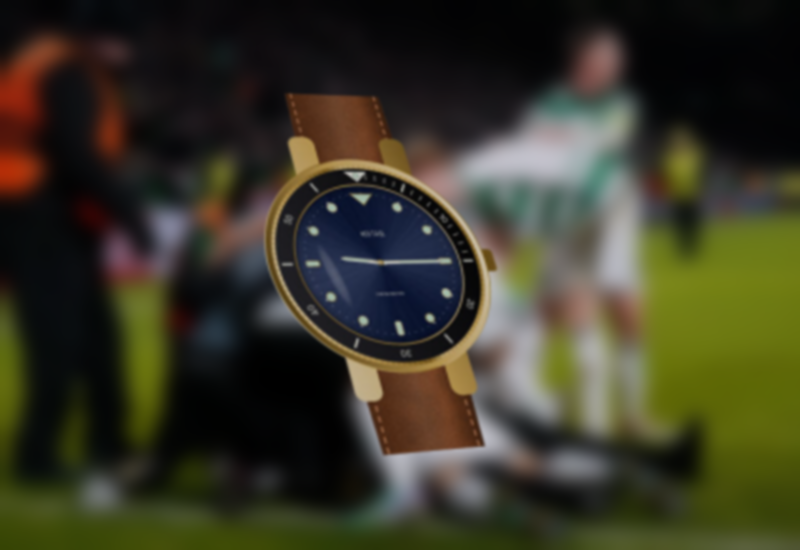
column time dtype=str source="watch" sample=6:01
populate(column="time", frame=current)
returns 9:15
